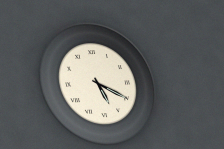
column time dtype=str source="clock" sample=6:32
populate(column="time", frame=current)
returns 5:20
